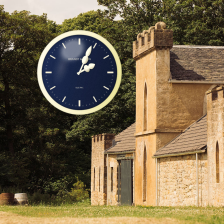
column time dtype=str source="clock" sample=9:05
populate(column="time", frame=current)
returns 2:04
